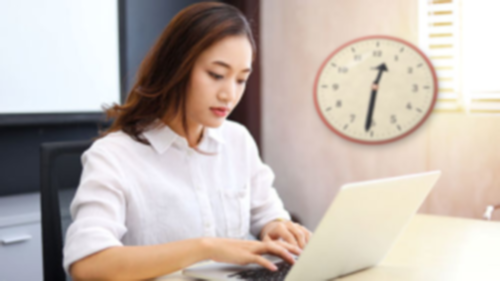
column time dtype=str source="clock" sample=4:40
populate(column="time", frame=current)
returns 12:31
